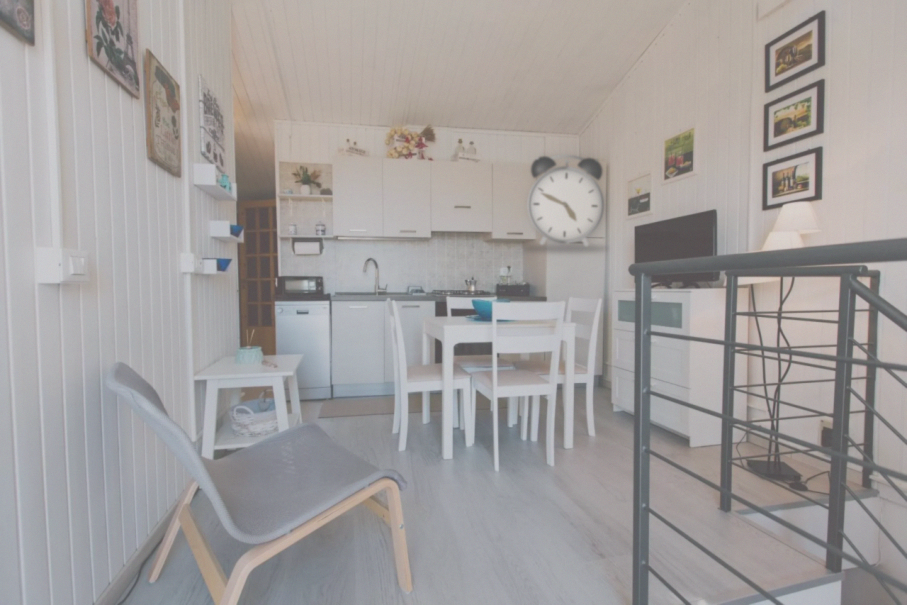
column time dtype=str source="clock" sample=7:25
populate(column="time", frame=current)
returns 4:49
